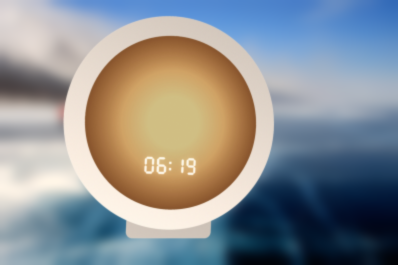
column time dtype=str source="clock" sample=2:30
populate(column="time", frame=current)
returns 6:19
